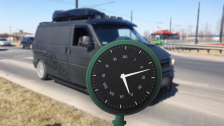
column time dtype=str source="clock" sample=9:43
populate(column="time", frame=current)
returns 5:12
